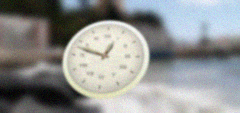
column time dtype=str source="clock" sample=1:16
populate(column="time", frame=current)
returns 12:48
